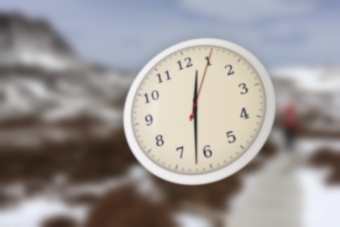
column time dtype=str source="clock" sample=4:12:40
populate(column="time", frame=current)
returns 12:32:05
